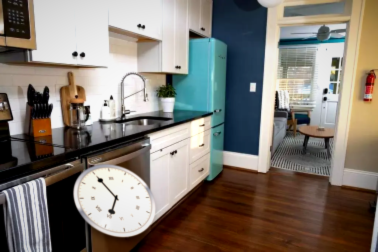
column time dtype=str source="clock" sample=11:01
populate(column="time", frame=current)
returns 6:55
